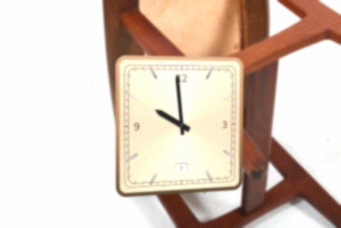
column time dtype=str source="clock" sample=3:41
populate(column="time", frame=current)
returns 9:59
